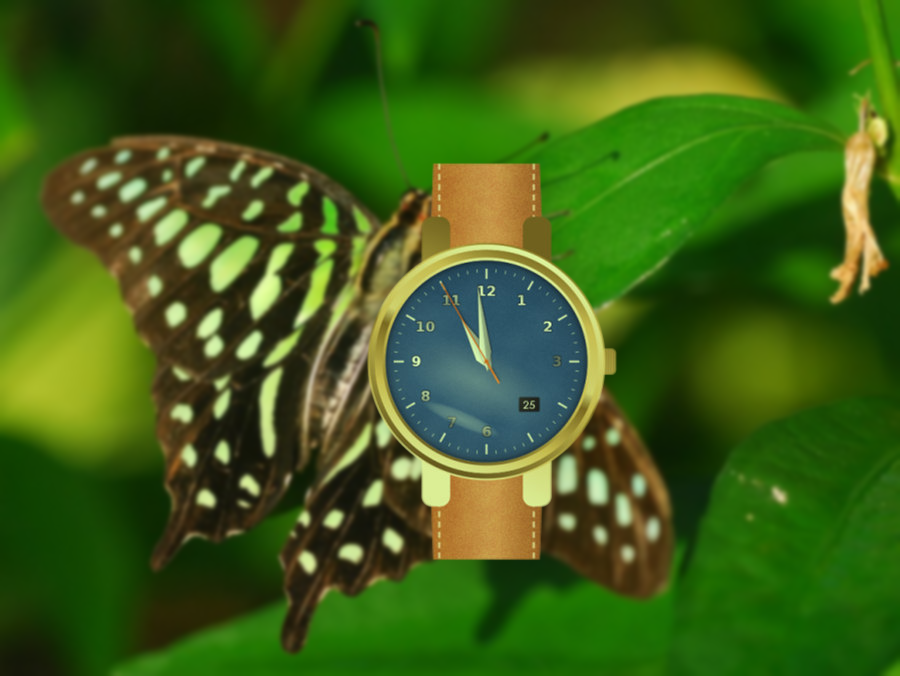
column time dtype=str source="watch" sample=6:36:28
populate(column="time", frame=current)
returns 10:58:55
